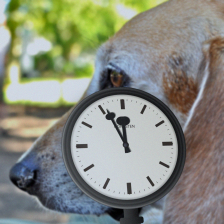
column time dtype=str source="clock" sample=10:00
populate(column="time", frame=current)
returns 11:56
